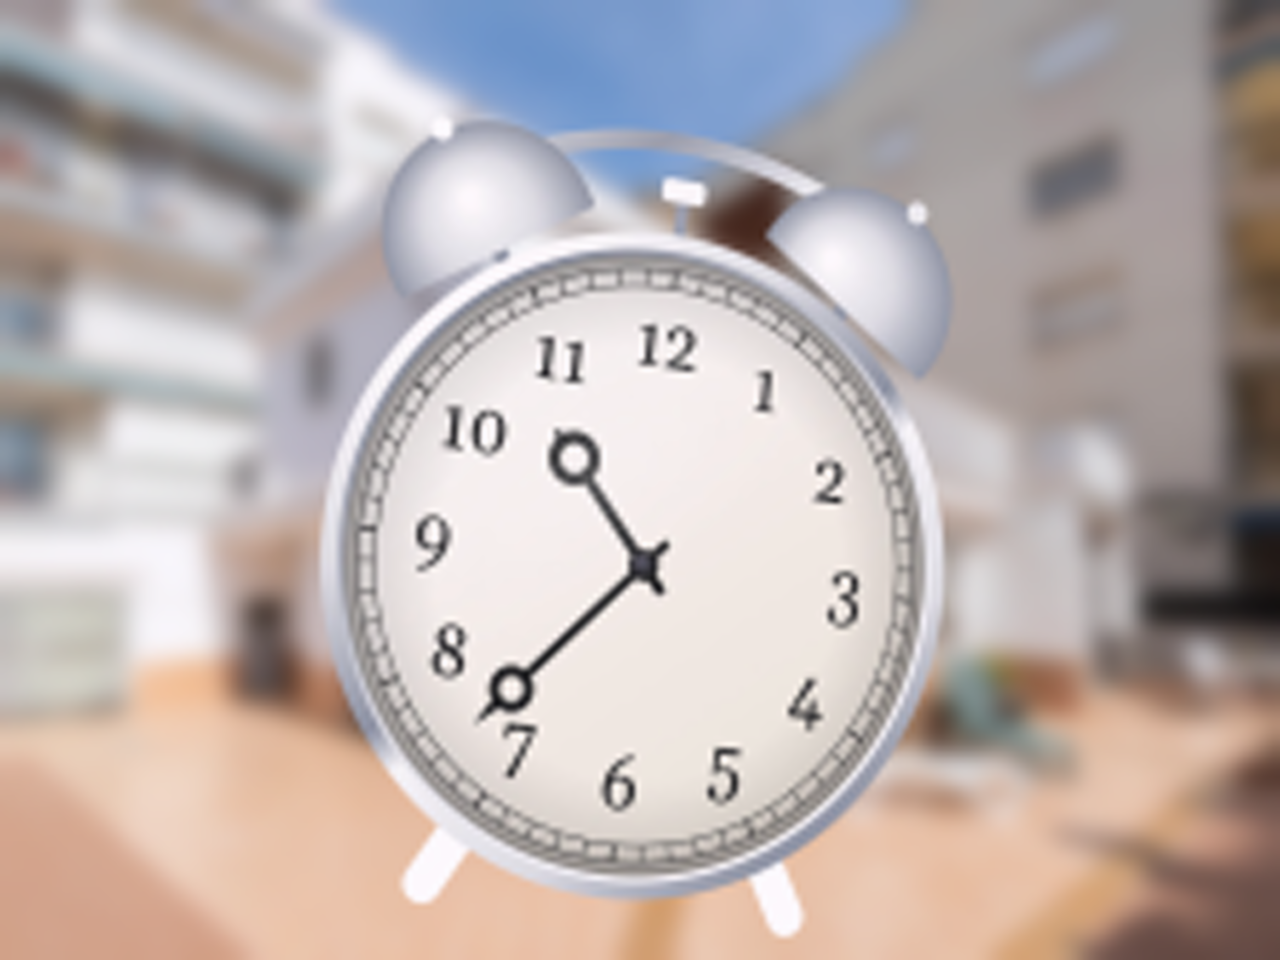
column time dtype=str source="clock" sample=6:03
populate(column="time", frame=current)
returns 10:37
